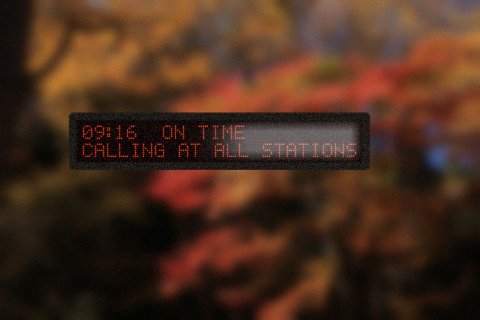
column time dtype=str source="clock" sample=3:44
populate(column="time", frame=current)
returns 9:16
